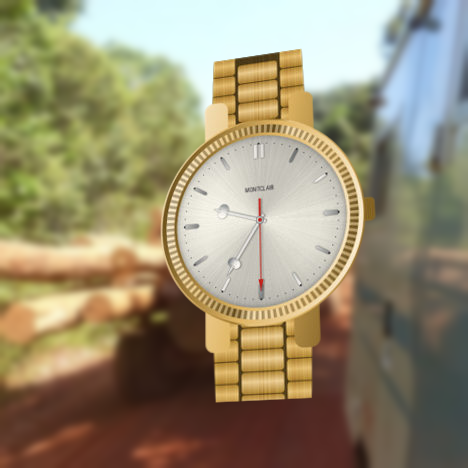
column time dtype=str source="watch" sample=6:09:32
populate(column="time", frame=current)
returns 9:35:30
